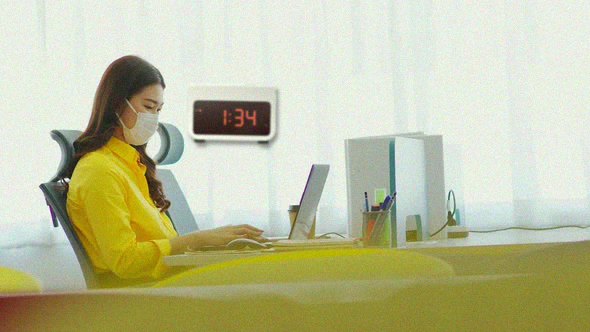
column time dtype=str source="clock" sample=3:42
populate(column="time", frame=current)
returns 1:34
